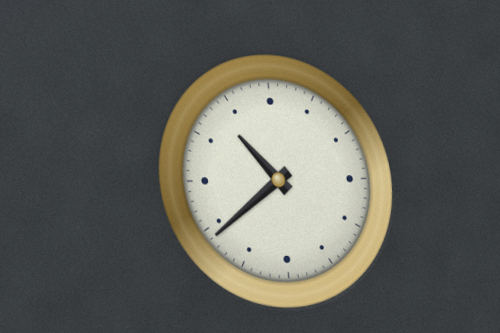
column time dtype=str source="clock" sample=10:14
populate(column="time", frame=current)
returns 10:39
